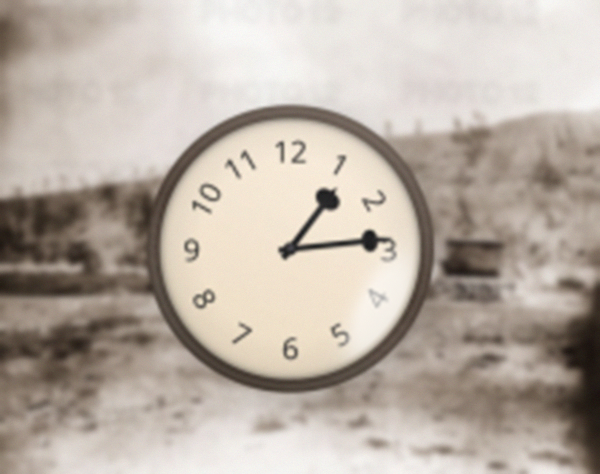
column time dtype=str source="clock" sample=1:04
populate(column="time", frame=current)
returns 1:14
